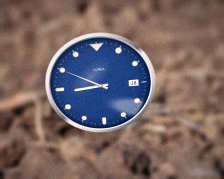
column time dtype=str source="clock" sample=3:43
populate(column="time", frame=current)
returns 8:50
